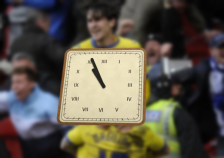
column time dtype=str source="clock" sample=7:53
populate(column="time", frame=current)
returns 10:56
